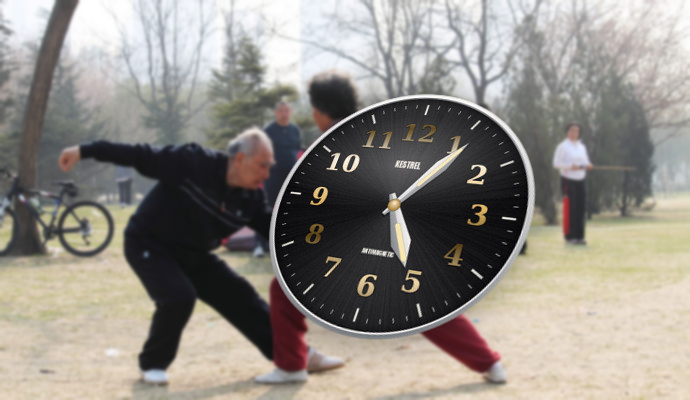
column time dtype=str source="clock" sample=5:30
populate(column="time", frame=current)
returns 5:06
